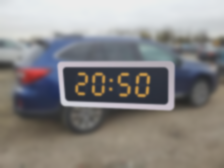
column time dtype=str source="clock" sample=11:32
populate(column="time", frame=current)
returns 20:50
